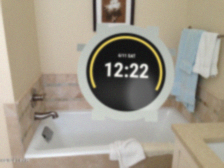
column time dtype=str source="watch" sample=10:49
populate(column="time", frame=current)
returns 12:22
